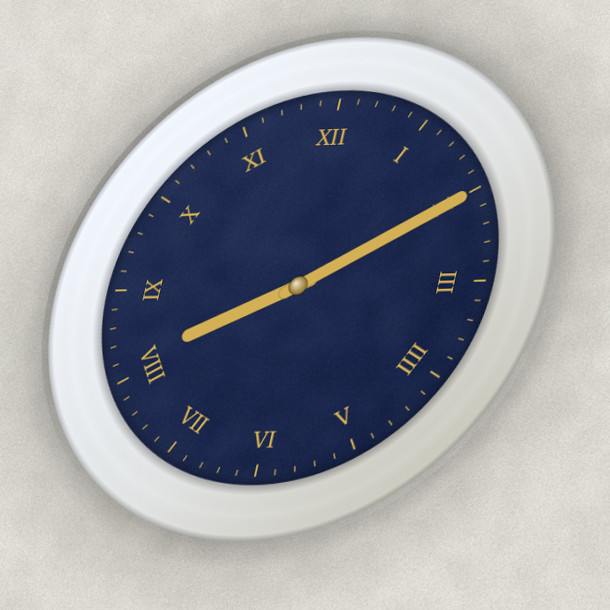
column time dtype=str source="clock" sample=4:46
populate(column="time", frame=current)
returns 8:10
